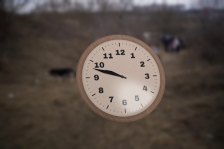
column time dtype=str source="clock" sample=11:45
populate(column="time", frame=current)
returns 9:48
